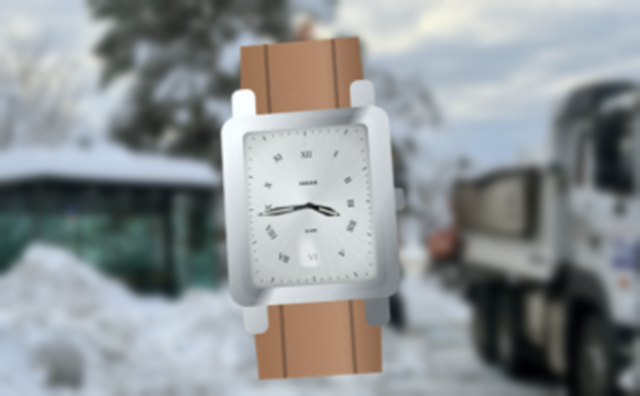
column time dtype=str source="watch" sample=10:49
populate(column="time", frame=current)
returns 3:44
